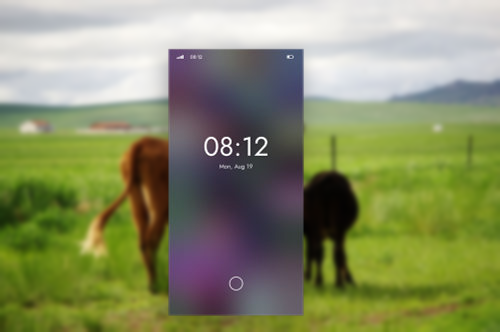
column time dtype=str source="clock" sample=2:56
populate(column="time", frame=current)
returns 8:12
